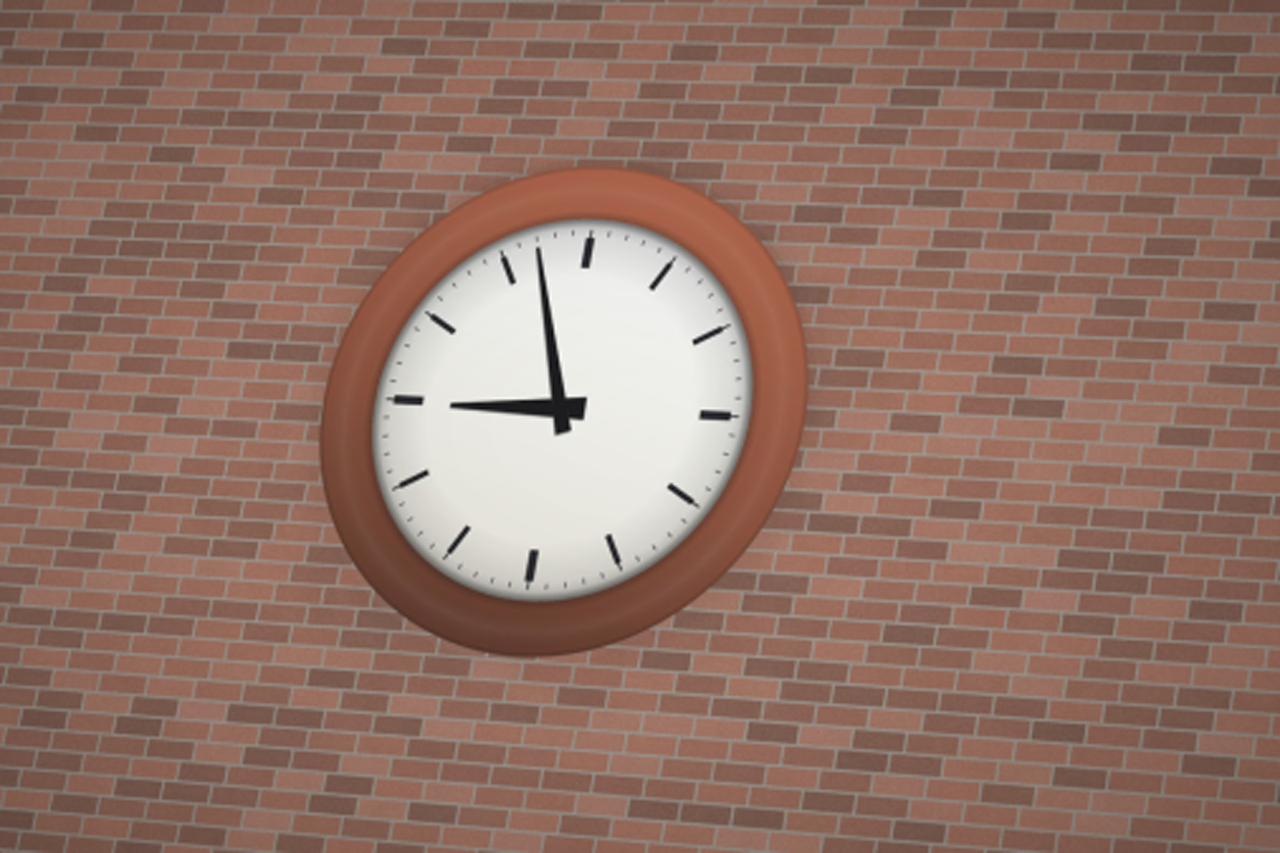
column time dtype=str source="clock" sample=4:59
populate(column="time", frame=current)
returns 8:57
